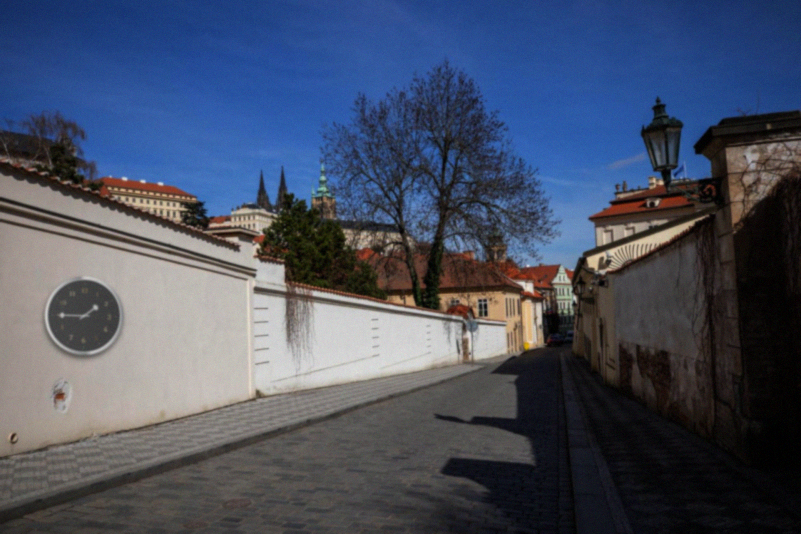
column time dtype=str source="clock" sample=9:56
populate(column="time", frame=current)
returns 1:45
